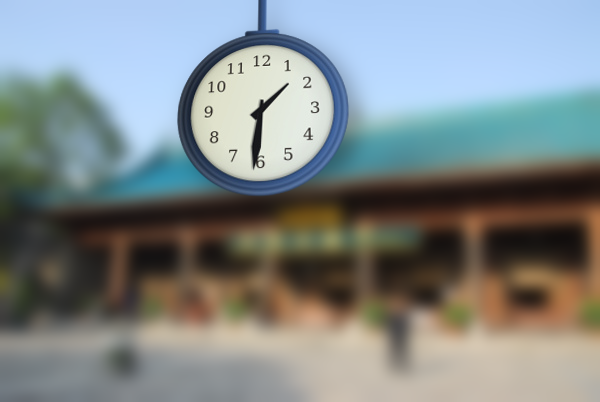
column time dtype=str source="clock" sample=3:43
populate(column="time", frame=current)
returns 1:31
